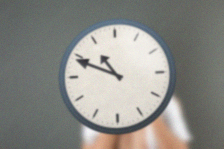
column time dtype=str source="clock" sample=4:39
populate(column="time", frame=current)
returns 10:49
